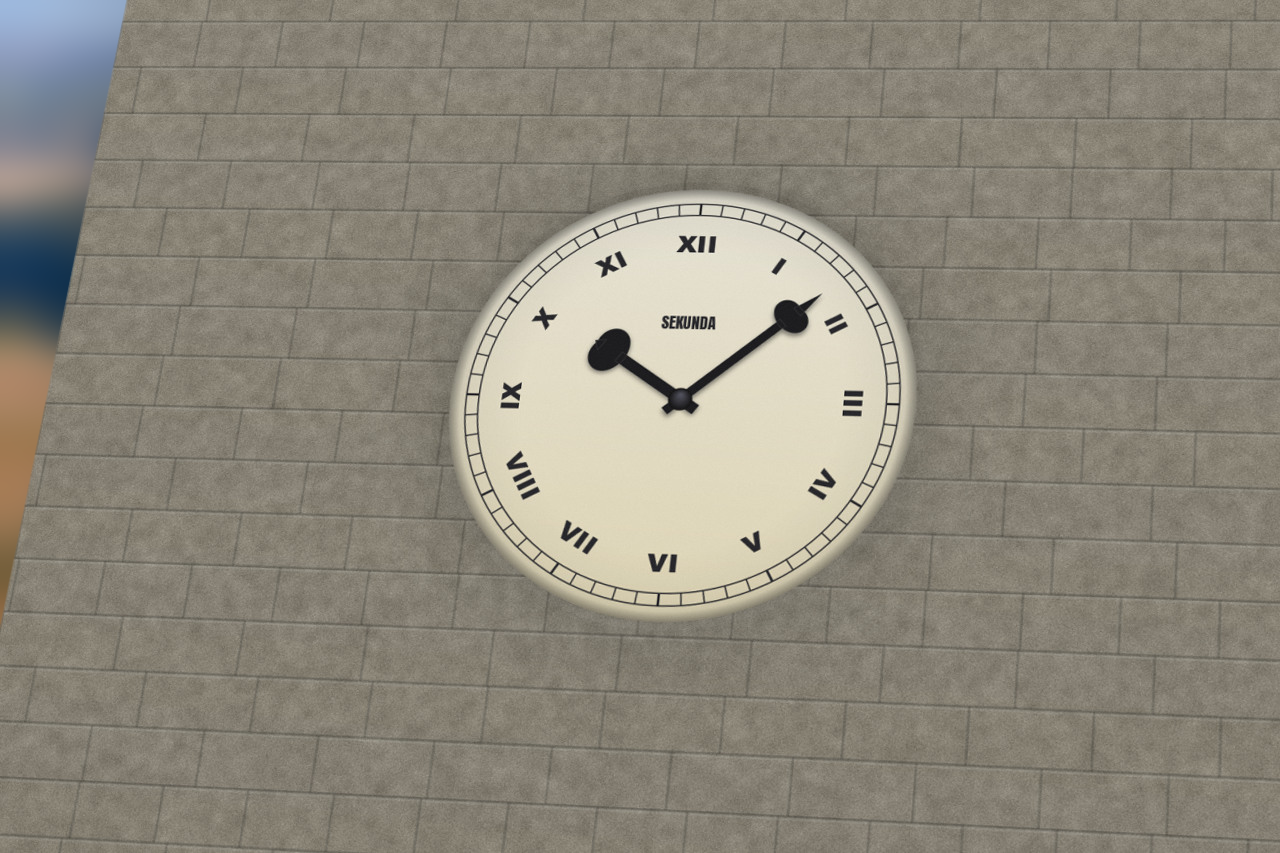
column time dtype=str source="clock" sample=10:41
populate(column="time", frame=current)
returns 10:08
